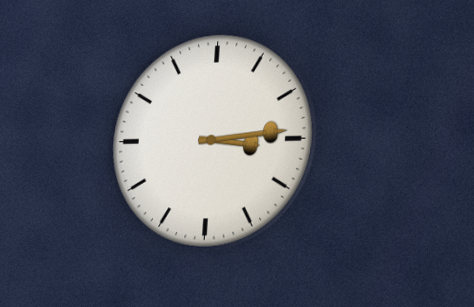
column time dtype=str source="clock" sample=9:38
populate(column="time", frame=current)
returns 3:14
